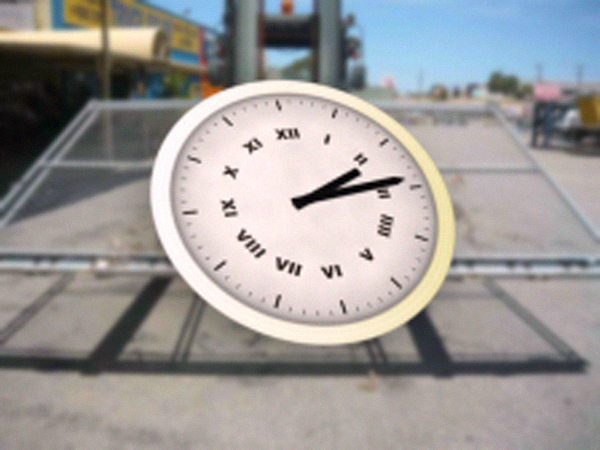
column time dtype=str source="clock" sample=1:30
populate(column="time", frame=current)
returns 2:14
